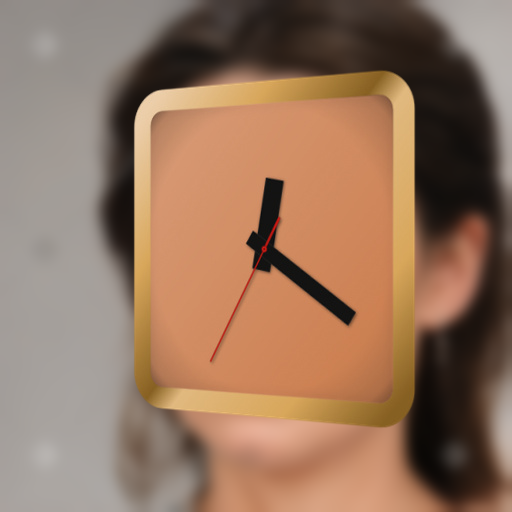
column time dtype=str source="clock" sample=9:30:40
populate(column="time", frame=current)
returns 12:20:35
